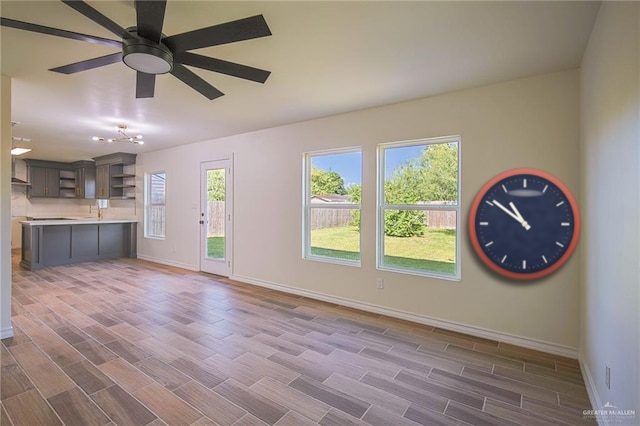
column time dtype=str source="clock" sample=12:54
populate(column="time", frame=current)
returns 10:51
